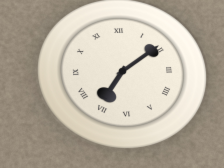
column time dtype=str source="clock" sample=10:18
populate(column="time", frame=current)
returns 7:09
